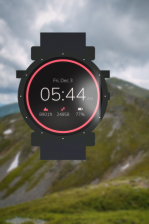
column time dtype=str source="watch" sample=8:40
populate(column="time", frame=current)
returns 5:44
